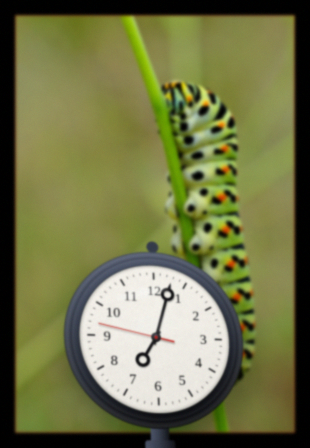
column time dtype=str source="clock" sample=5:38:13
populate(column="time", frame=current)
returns 7:02:47
